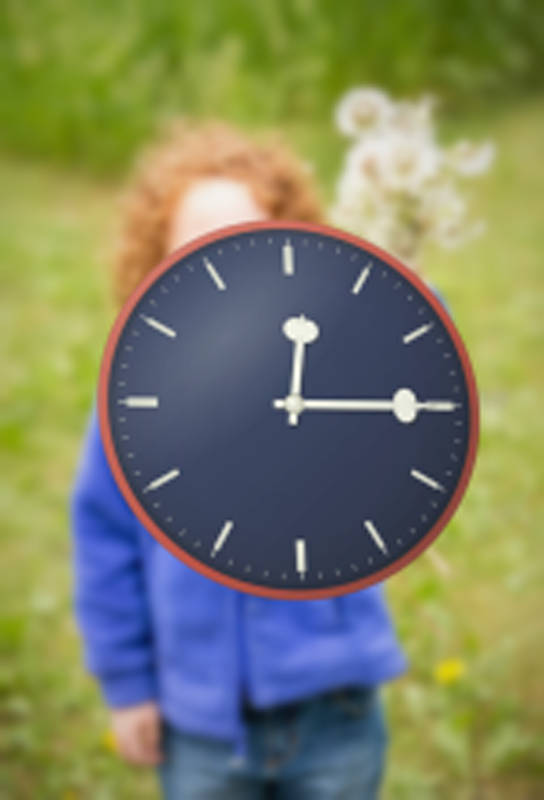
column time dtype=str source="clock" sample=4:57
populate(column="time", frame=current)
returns 12:15
